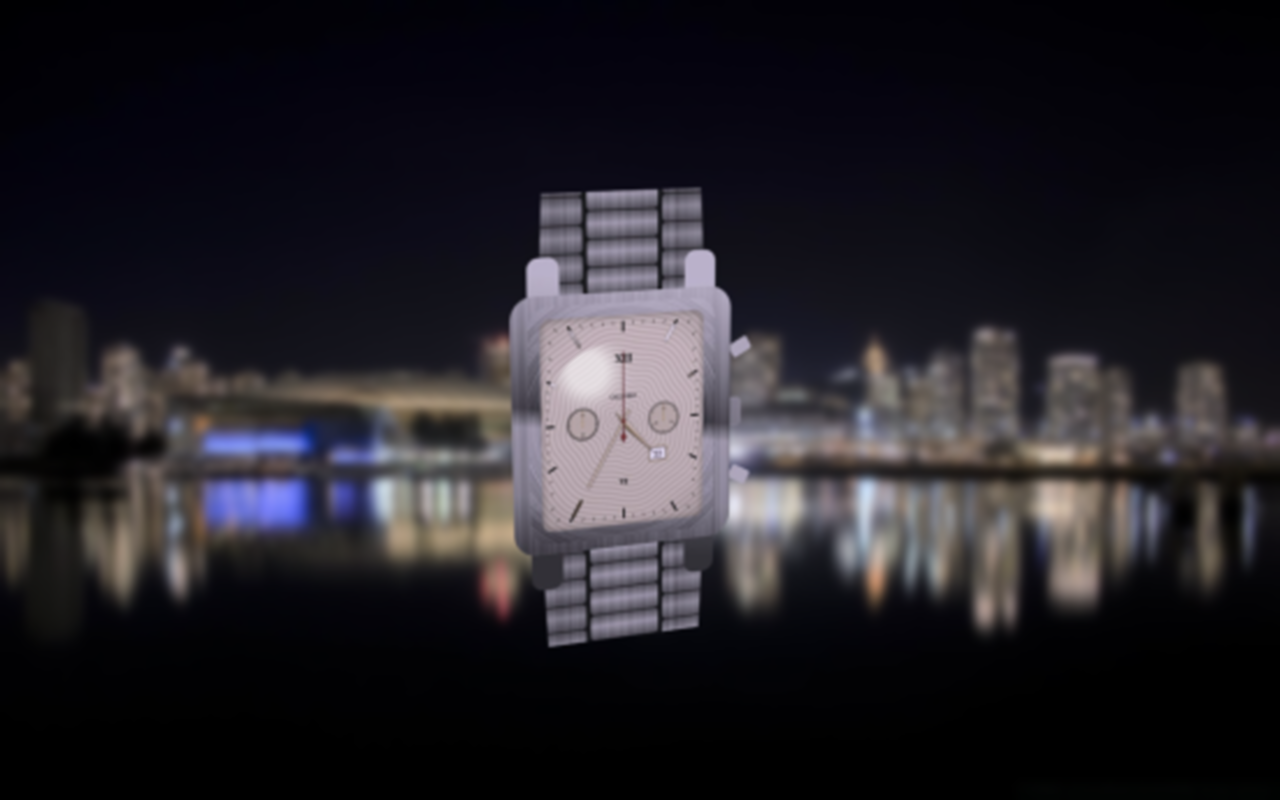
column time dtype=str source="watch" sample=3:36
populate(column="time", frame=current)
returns 4:35
